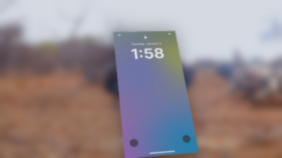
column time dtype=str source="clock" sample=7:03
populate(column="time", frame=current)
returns 1:58
